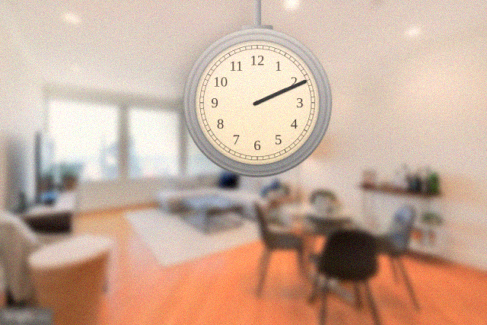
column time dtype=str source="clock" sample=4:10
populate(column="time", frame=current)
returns 2:11
